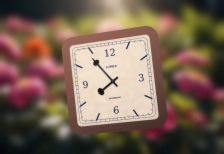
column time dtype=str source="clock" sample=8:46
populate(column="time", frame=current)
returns 7:54
